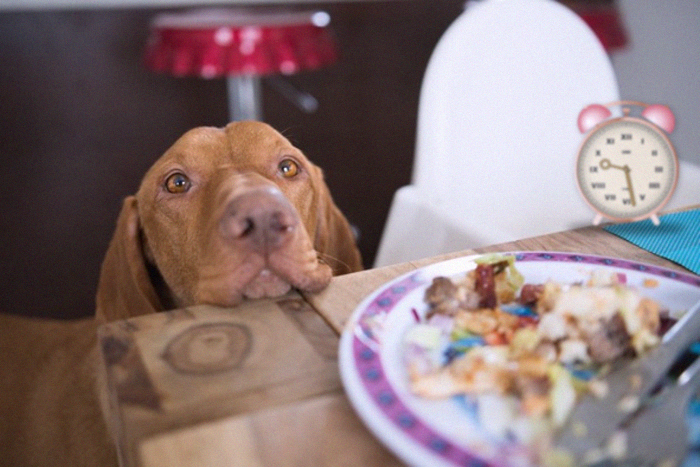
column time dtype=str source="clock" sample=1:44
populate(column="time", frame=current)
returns 9:28
